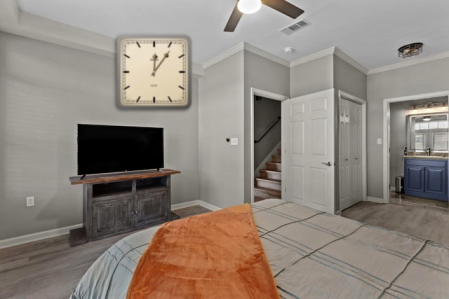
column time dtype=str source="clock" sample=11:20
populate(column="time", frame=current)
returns 12:06
